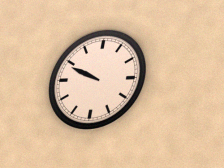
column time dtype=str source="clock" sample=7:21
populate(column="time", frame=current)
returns 9:49
